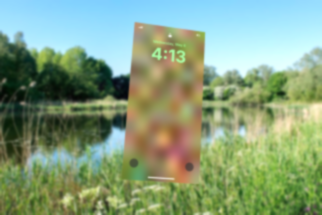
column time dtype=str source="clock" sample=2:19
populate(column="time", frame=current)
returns 4:13
